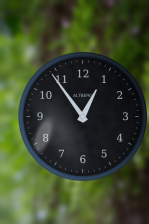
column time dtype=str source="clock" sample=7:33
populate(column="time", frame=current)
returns 12:54
